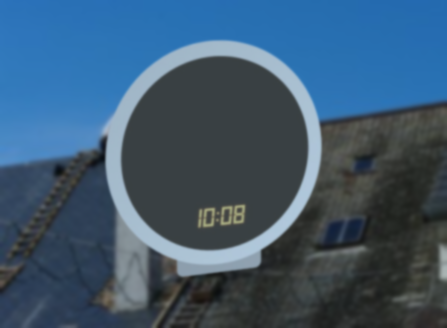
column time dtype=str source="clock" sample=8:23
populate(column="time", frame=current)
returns 10:08
